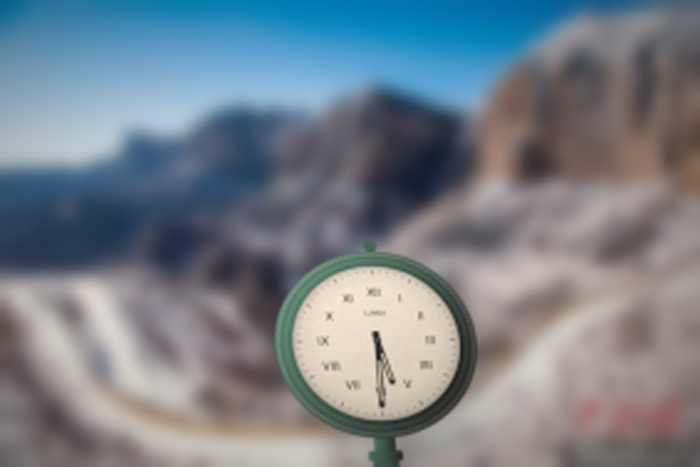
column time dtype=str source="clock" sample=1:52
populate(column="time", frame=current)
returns 5:30
